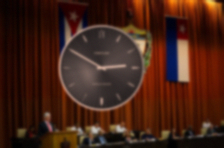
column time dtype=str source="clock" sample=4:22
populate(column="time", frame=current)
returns 2:50
